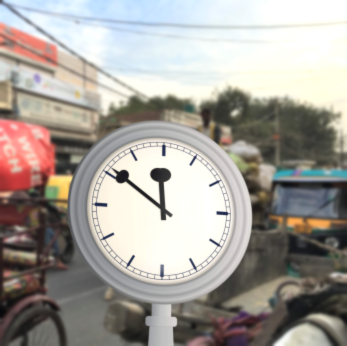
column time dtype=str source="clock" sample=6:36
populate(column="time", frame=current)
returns 11:51
